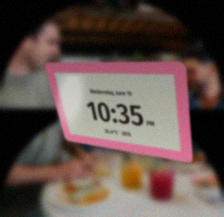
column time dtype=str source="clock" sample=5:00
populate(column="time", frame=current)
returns 10:35
